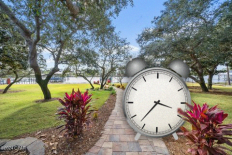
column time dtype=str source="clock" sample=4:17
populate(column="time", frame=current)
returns 3:37
